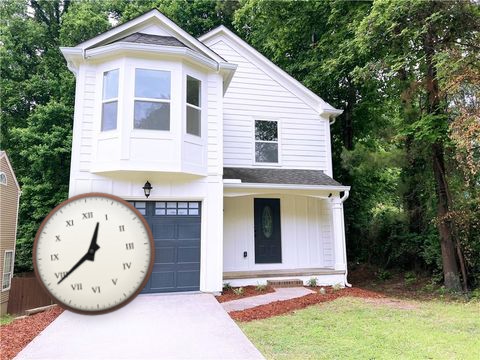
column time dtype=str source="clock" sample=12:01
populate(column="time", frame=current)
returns 12:39
